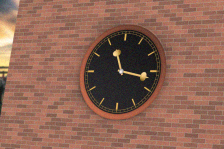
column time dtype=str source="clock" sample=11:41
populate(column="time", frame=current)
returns 11:17
